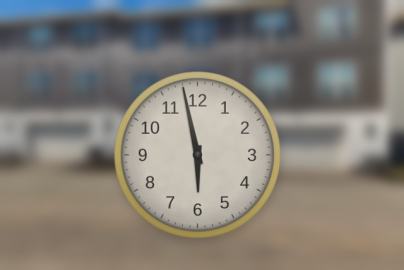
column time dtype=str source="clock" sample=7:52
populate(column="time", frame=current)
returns 5:58
